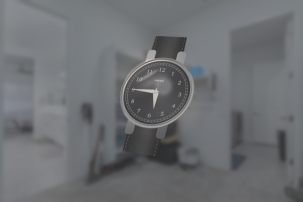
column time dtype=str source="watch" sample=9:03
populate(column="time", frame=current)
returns 5:45
